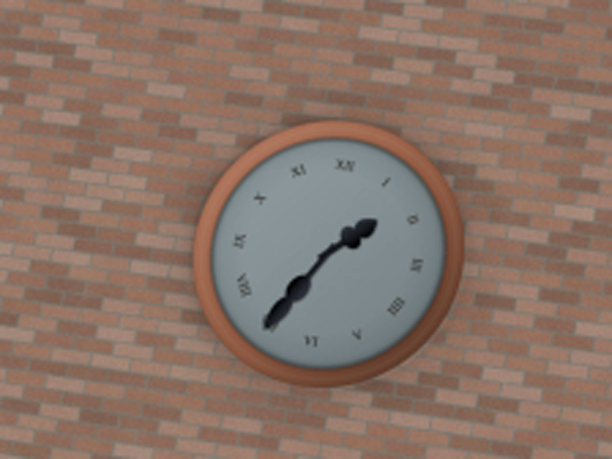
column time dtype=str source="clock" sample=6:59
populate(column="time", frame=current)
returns 1:35
